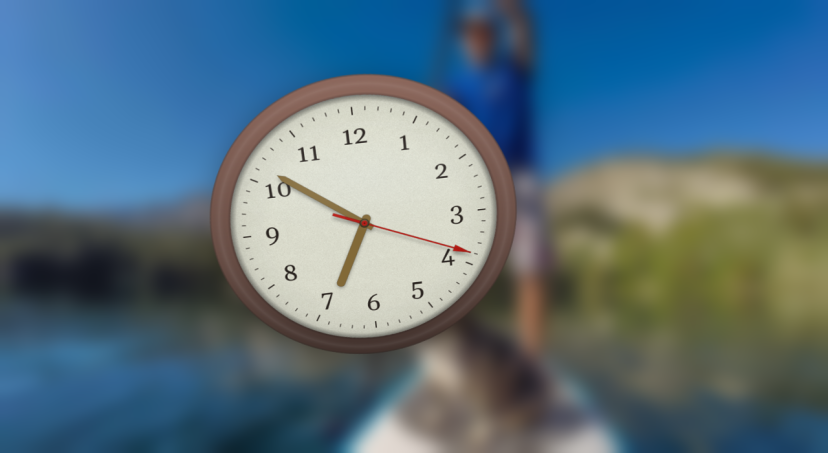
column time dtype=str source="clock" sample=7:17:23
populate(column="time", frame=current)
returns 6:51:19
